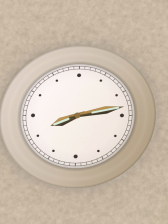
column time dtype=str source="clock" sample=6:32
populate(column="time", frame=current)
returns 8:13
